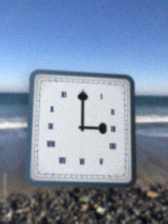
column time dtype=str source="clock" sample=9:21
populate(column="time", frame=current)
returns 3:00
